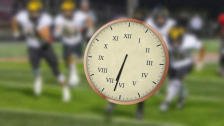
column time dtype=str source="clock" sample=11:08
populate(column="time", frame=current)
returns 6:32
